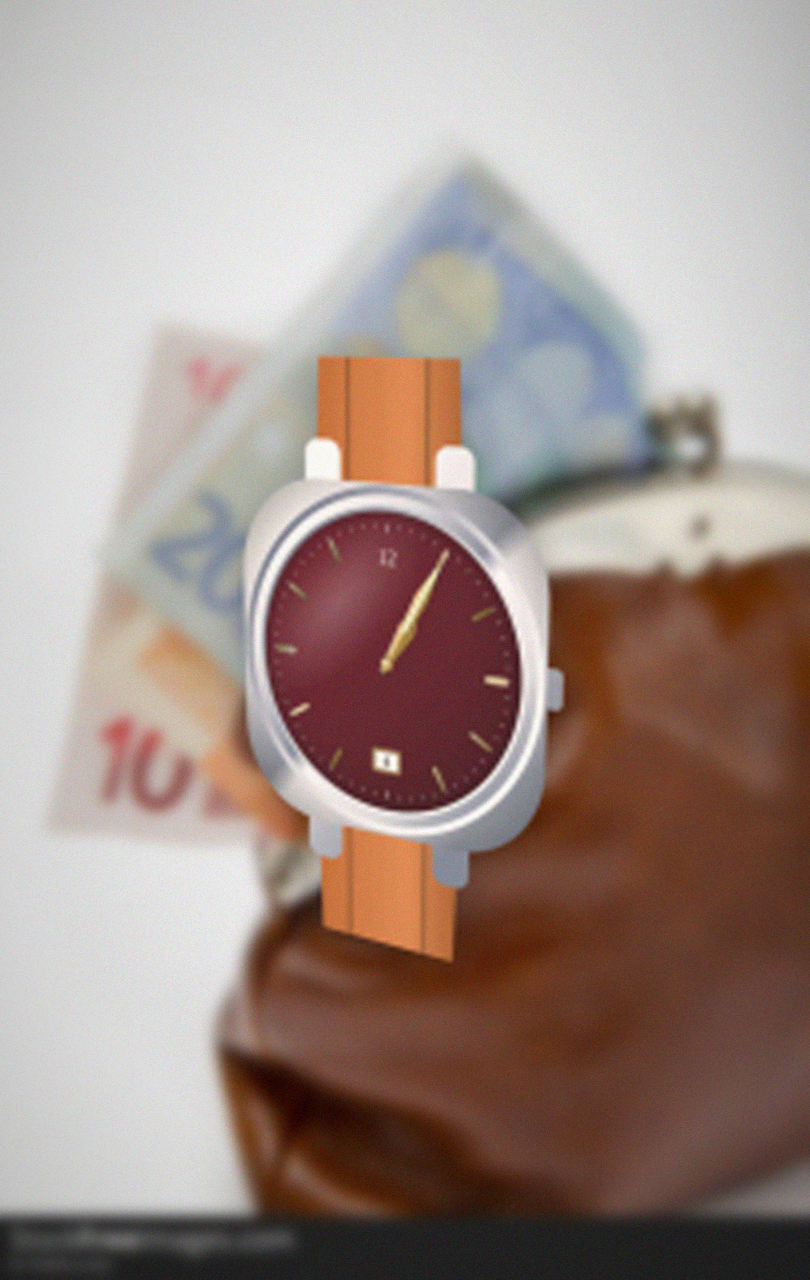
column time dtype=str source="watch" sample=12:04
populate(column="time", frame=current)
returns 1:05
